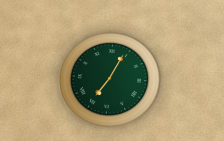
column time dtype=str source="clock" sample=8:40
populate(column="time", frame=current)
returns 7:04
